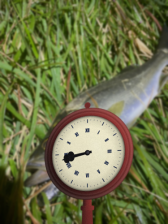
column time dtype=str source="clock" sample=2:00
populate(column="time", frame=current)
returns 8:43
